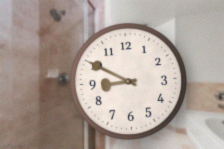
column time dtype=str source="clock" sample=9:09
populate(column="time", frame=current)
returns 8:50
